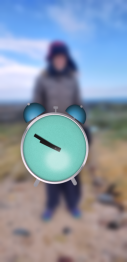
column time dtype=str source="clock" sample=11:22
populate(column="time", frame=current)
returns 9:50
